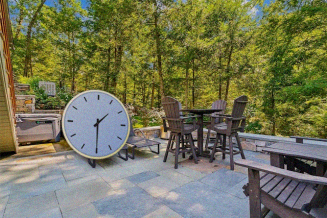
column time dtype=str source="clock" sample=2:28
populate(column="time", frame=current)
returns 1:30
